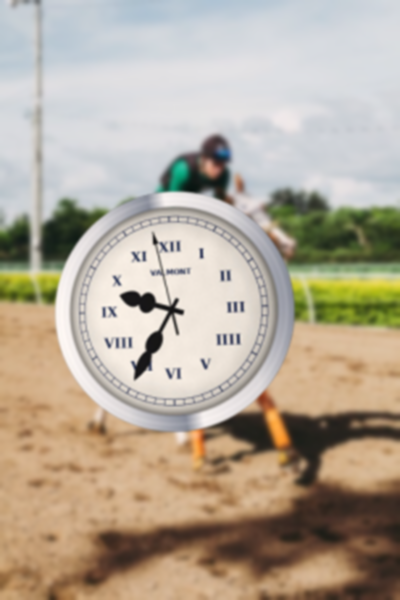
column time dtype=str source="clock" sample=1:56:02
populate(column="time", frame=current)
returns 9:34:58
